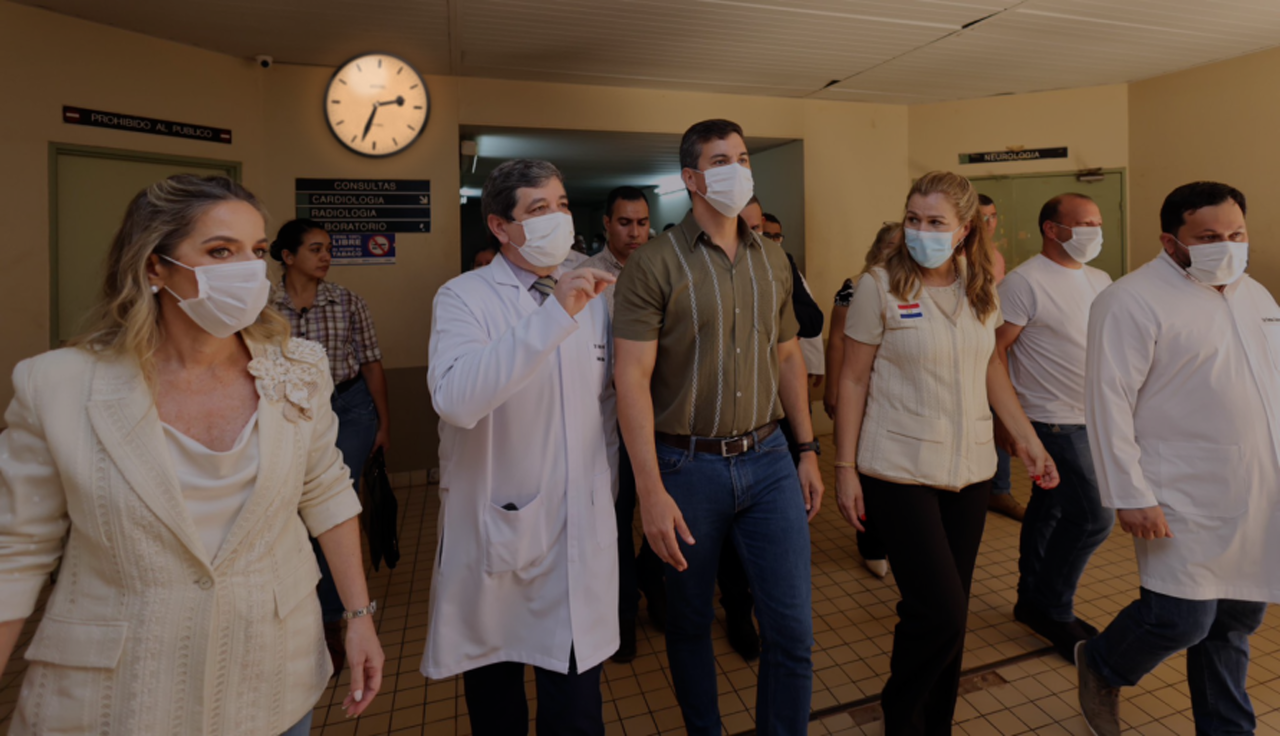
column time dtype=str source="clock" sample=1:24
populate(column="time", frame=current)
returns 2:33
